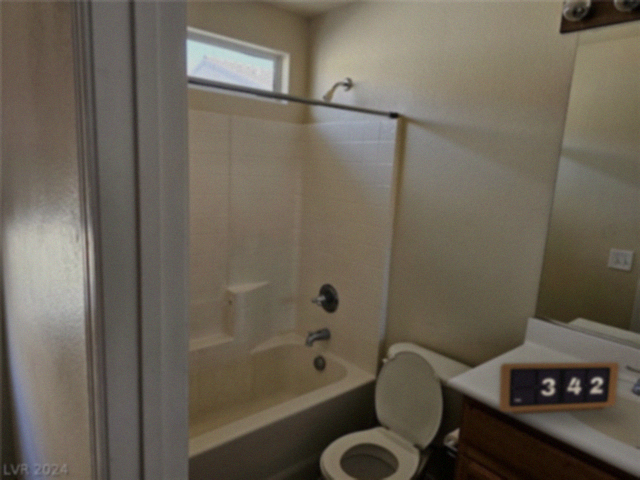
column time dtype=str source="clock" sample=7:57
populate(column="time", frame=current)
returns 3:42
